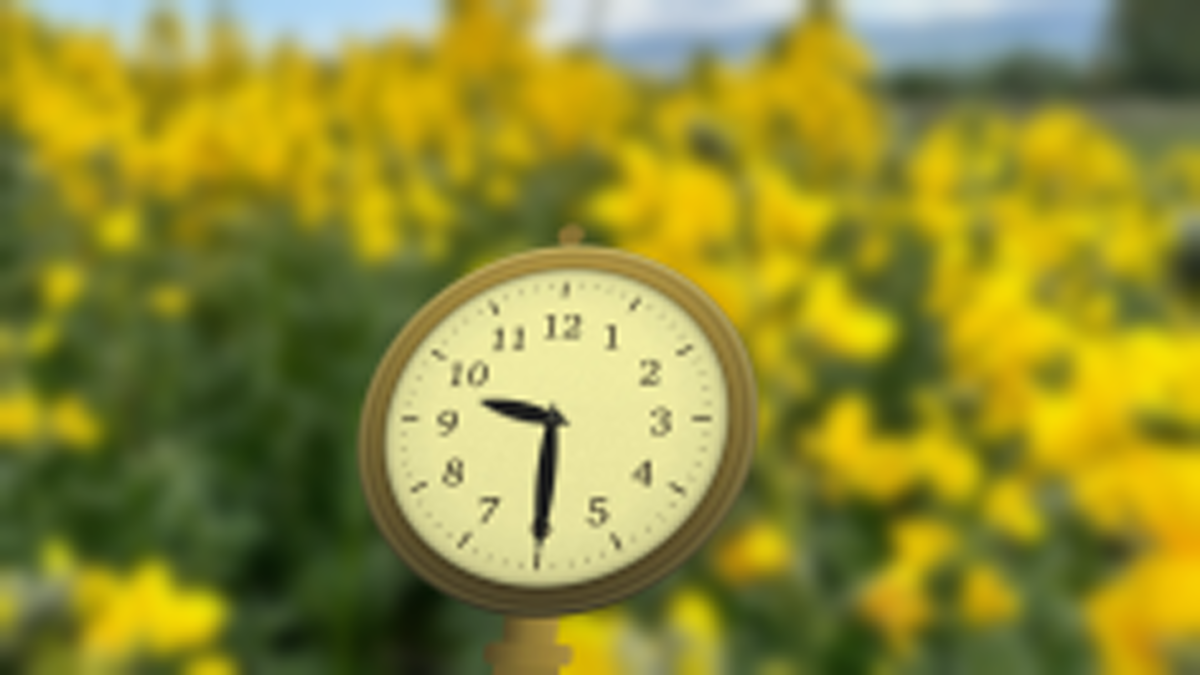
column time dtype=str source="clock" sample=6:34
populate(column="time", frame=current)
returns 9:30
